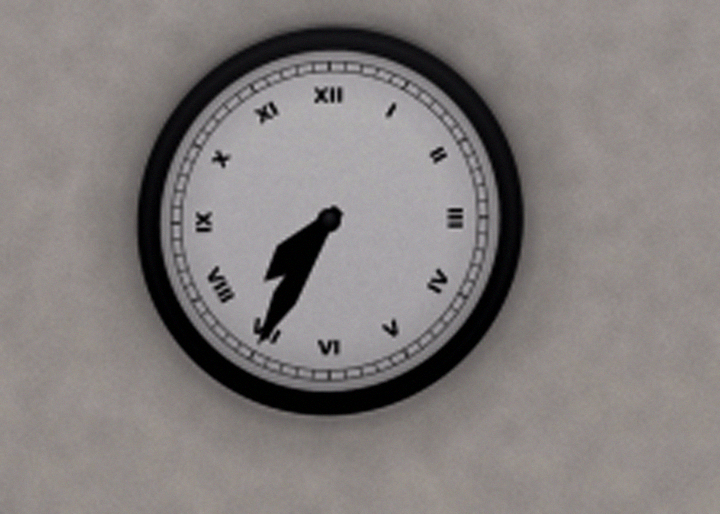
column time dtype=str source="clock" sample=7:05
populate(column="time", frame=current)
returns 7:35
